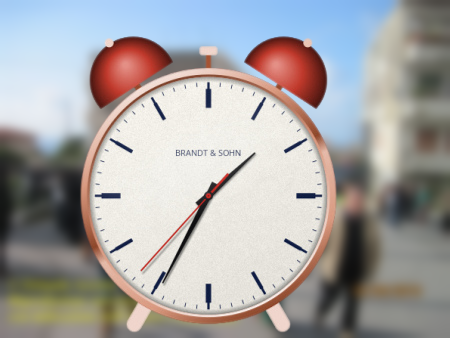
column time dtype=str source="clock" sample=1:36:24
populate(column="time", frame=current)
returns 1:34:37
